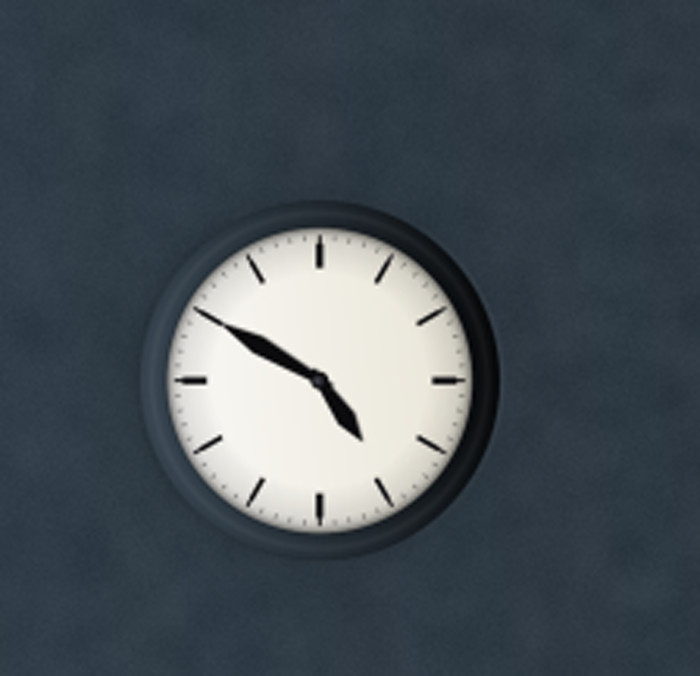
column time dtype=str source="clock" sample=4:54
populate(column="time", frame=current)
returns 4:50
